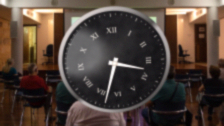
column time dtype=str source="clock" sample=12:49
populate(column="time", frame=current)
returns 3:33
